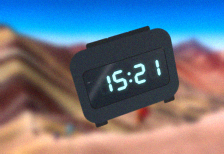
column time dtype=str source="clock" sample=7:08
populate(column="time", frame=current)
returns 15:21
